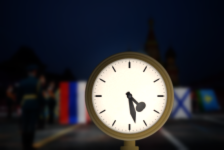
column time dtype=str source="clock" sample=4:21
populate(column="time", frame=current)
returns 4:28
